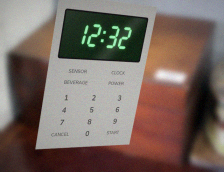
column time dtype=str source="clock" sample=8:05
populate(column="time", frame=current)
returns 12:32
